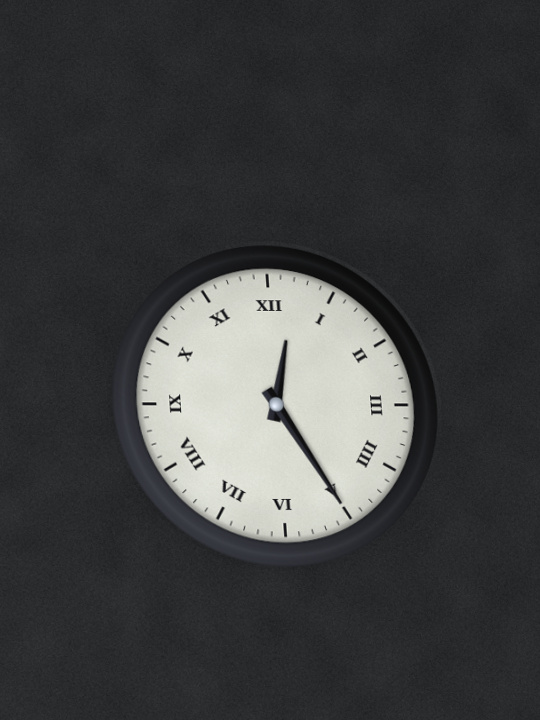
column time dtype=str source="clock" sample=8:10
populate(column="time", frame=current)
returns 12:25
